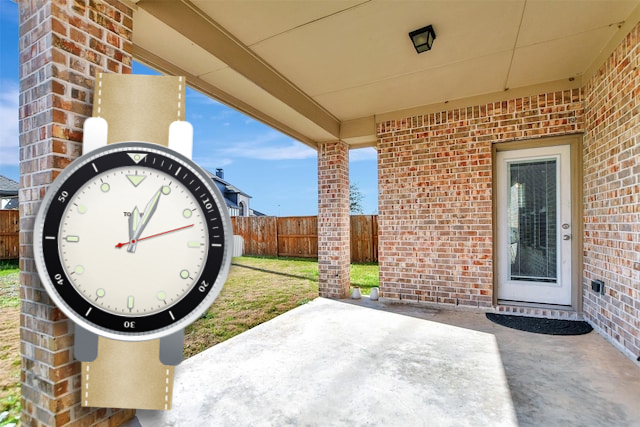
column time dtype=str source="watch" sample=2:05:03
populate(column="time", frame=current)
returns 12:04:12
